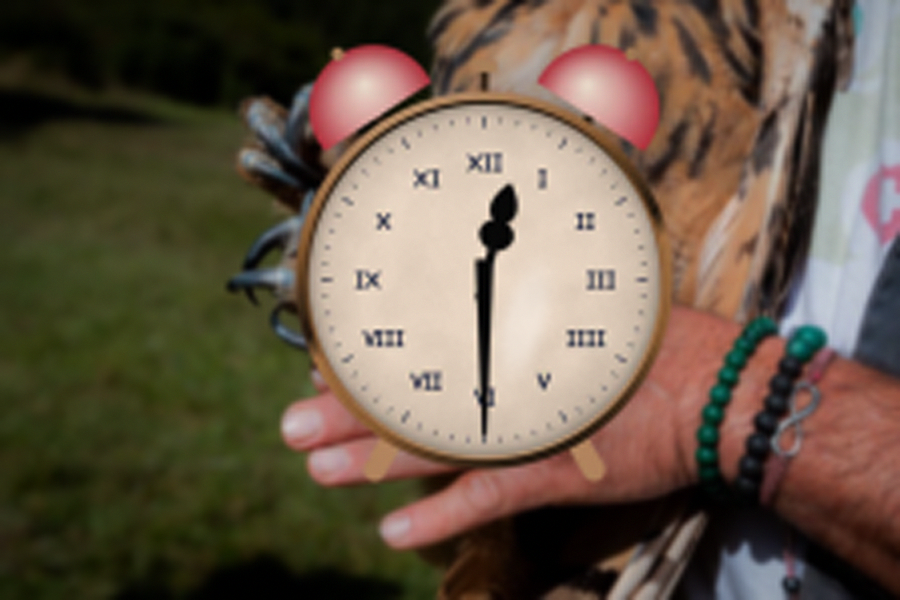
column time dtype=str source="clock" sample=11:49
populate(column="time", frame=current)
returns 12:30
